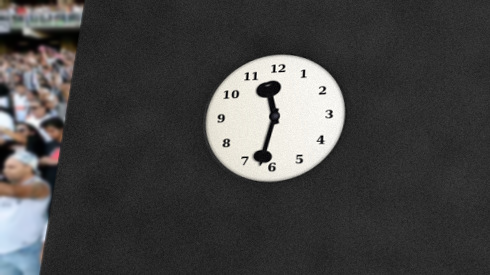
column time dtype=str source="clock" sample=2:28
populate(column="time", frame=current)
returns 11:32
